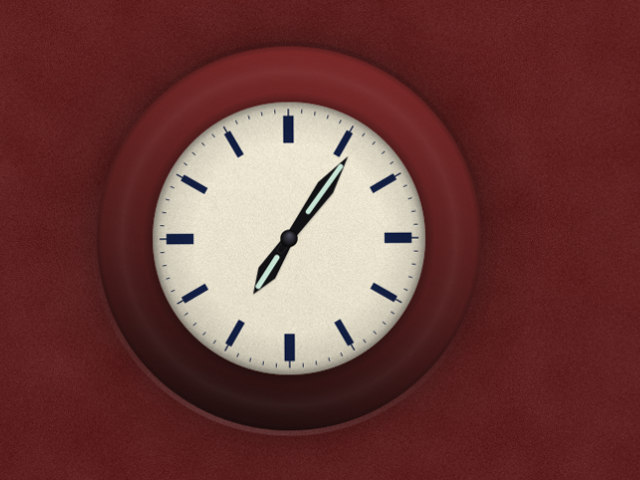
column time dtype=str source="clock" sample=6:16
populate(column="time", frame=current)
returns 7:06
